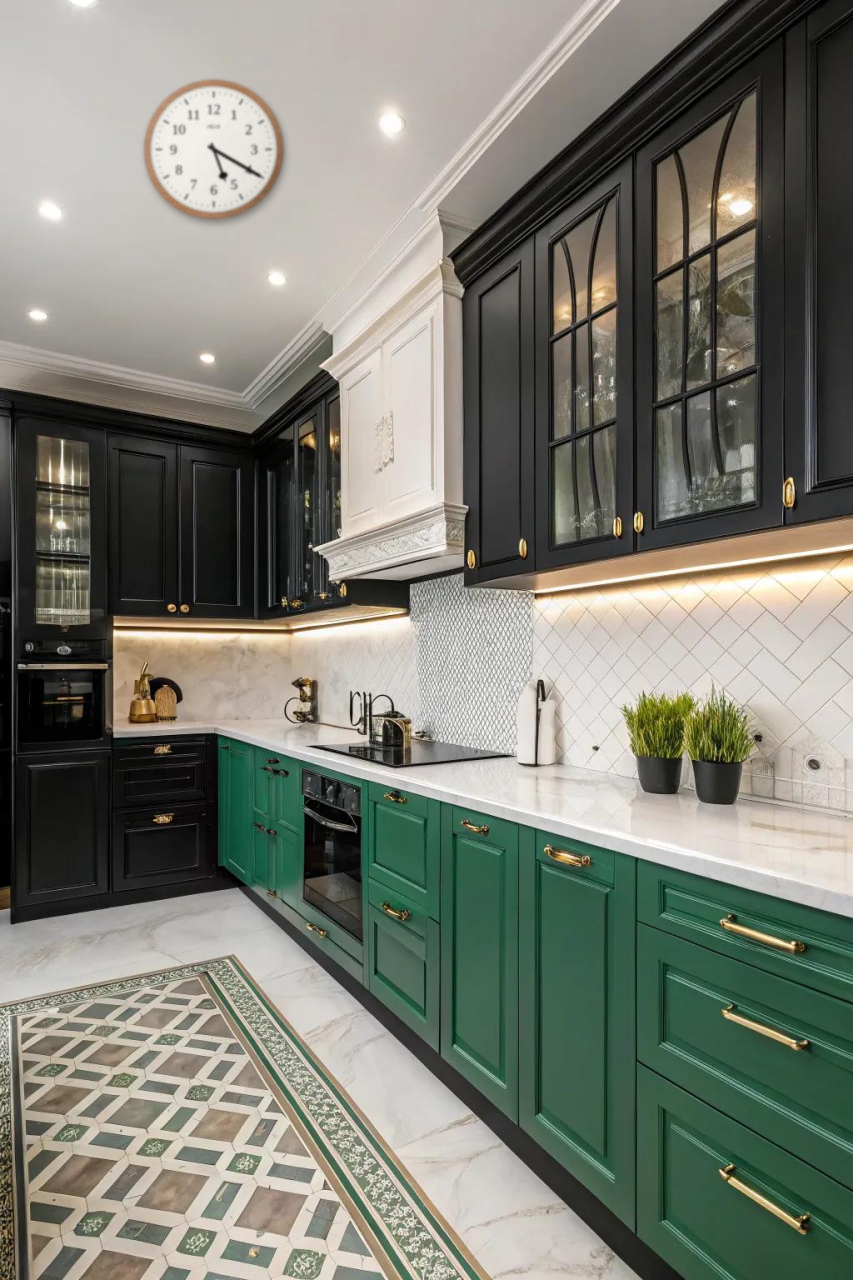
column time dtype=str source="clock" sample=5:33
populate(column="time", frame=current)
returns 5:20
